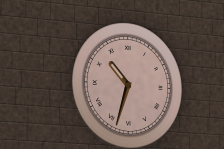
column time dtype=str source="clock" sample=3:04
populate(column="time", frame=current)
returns 10:33
